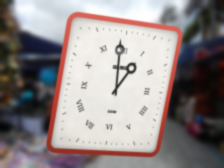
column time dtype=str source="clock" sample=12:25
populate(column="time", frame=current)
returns 12:59
